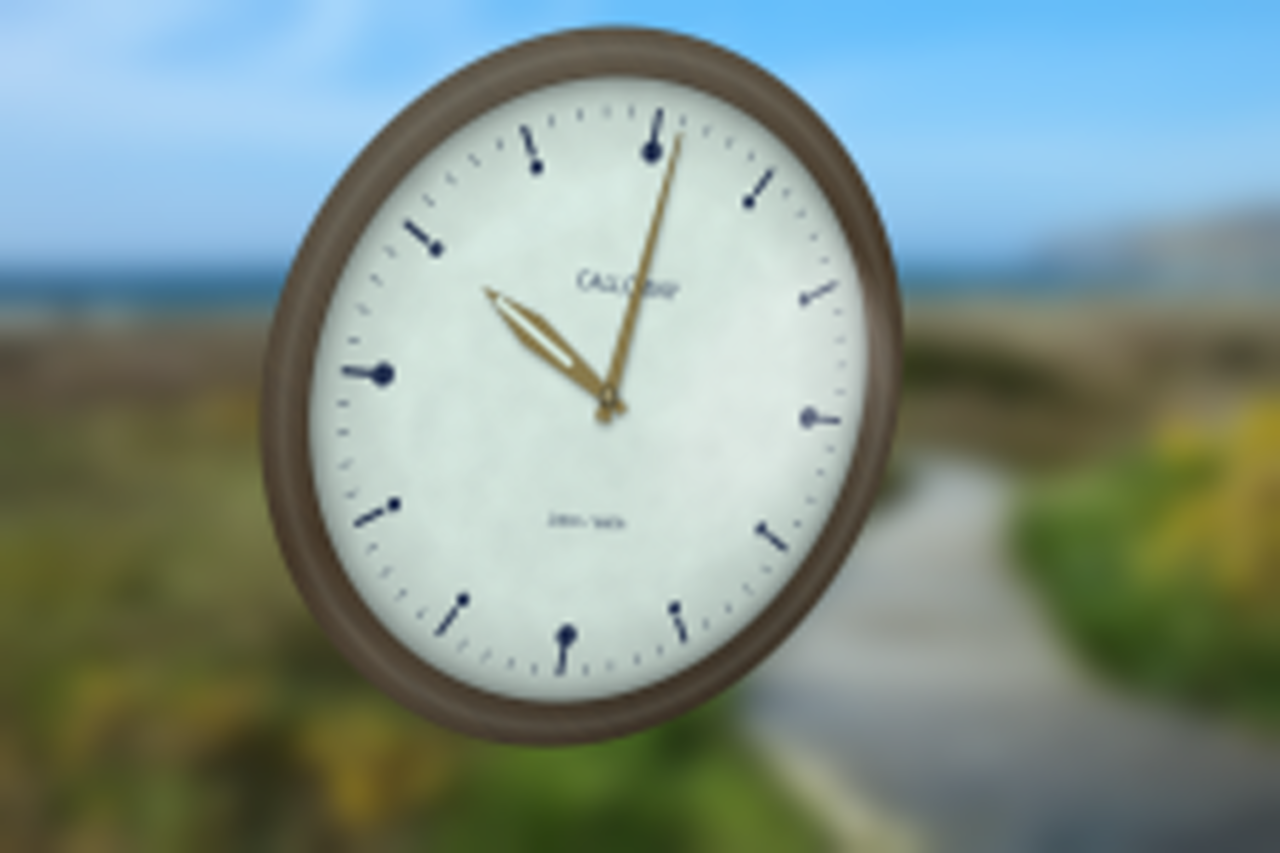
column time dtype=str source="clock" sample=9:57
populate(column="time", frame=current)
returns 10:01
